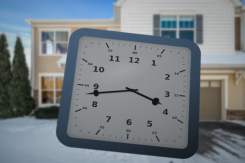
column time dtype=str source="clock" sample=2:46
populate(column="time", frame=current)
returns 3:43
